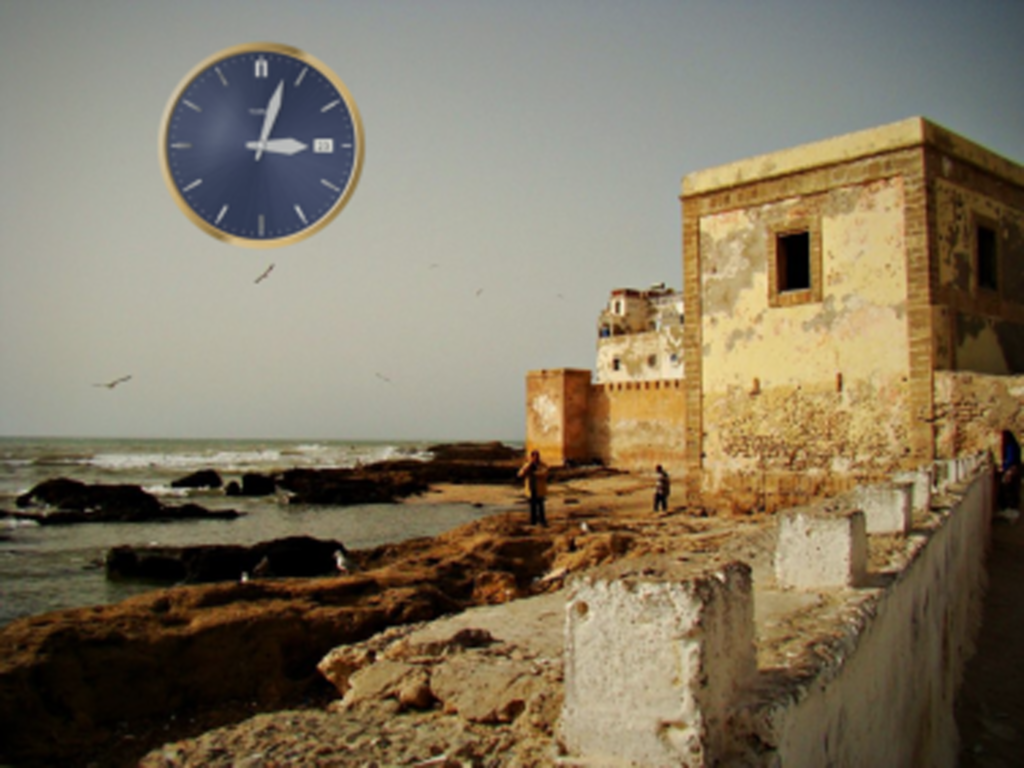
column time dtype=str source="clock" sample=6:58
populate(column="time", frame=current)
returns 3:03
